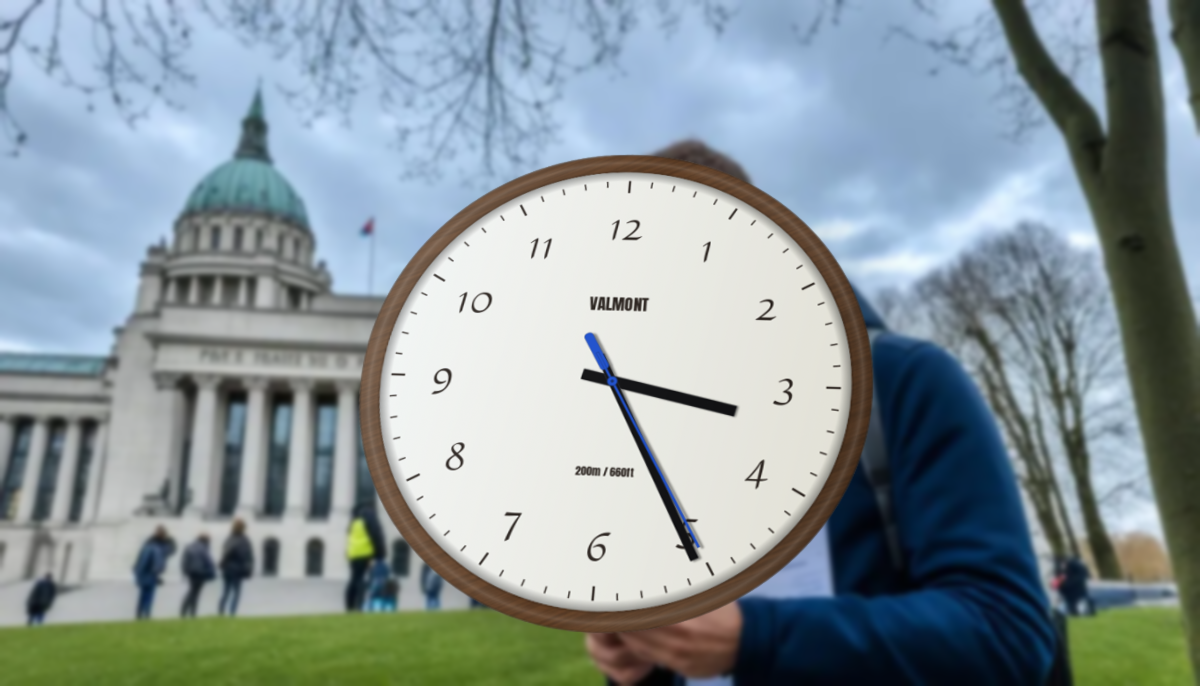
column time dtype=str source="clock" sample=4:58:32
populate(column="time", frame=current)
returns 3:25:25
